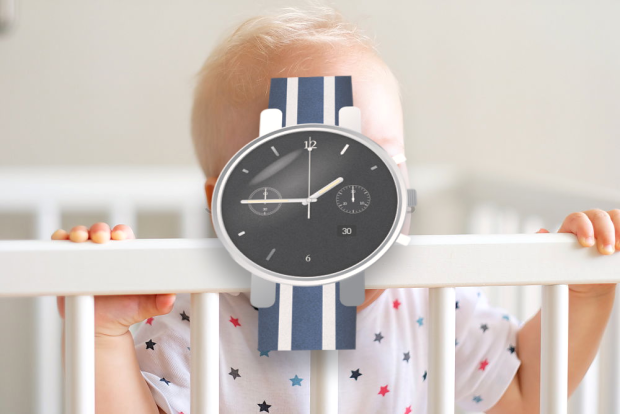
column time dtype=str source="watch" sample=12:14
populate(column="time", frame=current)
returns 1:45
